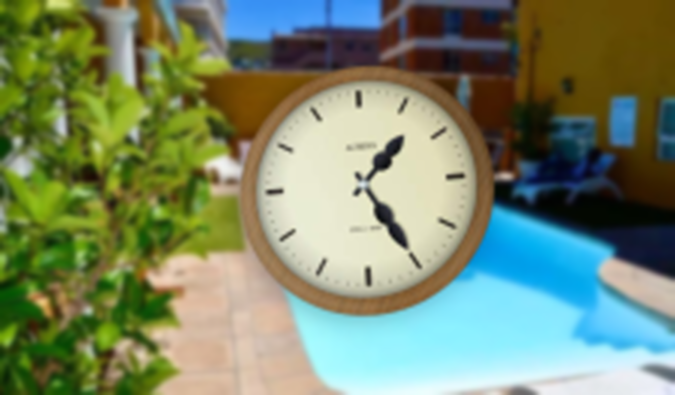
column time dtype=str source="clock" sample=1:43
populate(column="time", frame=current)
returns 1:25
